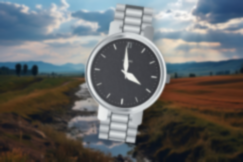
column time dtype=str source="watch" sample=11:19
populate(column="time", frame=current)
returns 3:59
